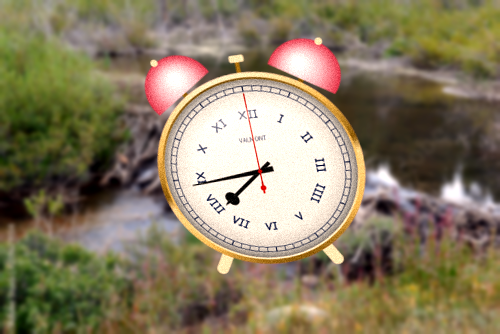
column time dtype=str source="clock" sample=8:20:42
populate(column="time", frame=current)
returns 7:44:00
